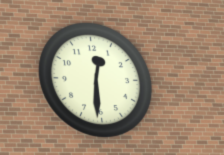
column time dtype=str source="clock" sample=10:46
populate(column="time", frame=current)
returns 12:31
